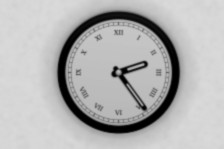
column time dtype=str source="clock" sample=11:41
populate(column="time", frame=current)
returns 2:24
